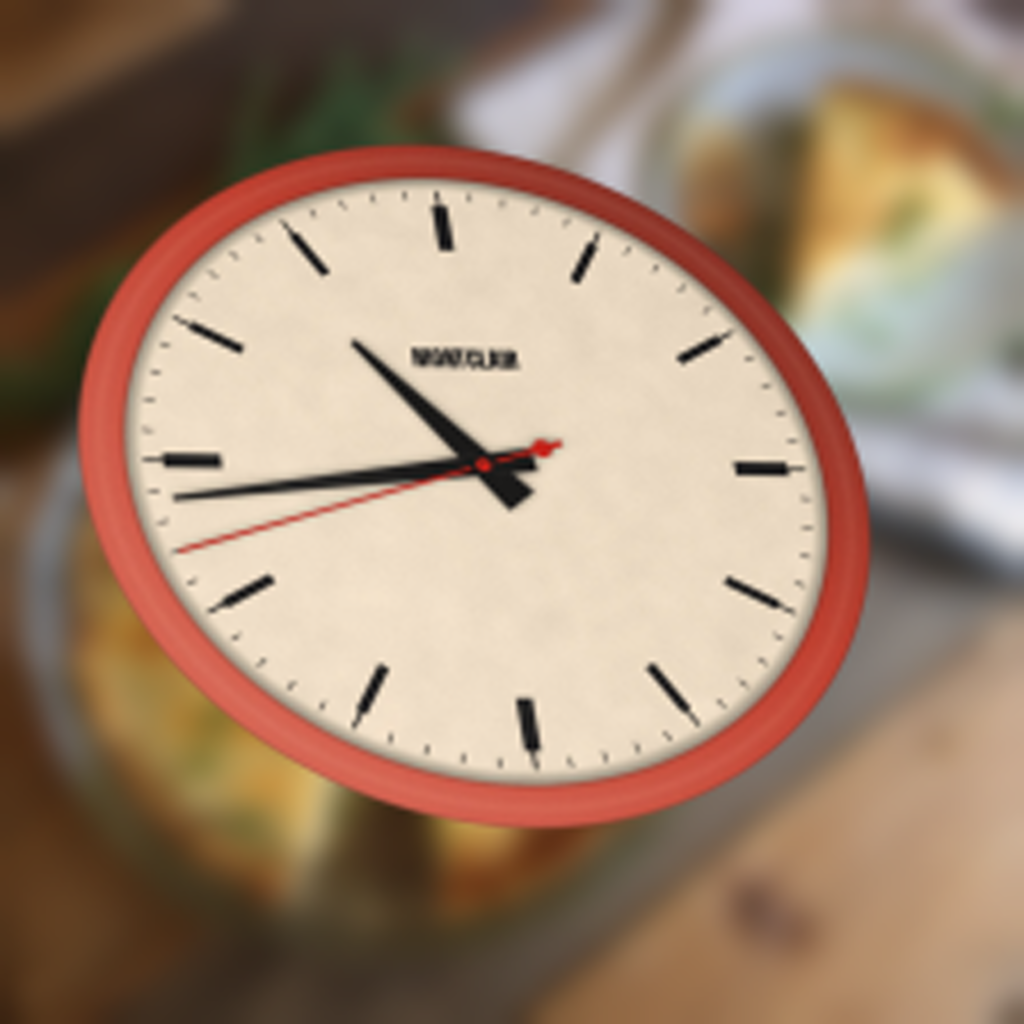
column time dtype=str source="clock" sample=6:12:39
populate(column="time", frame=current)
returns 10:43:42
